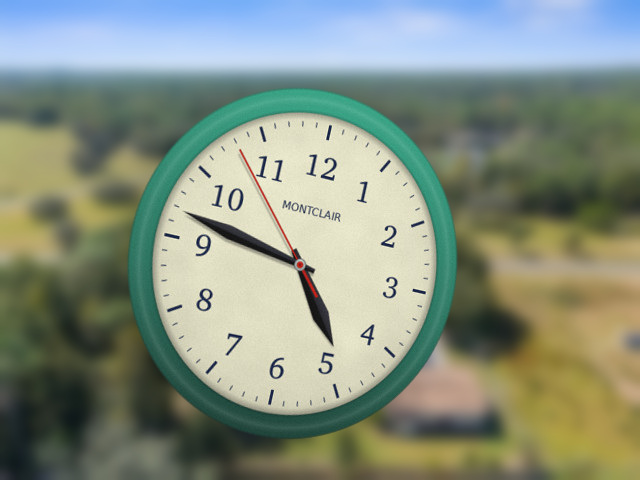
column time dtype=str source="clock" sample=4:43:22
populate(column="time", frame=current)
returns 4:46:53
